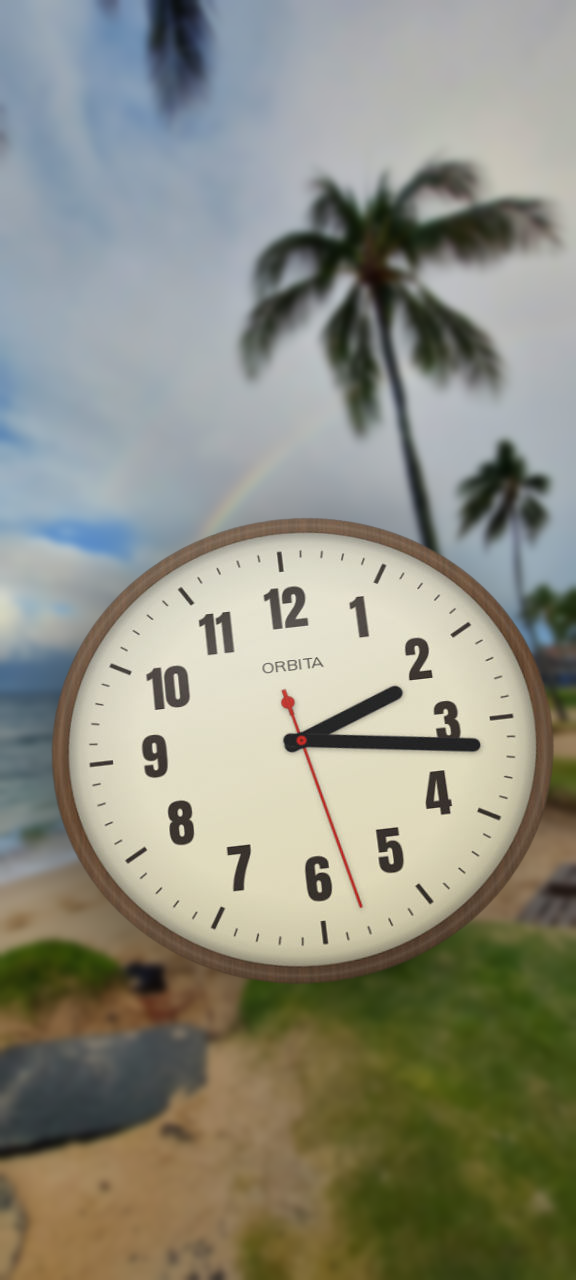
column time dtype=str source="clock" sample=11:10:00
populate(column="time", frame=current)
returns 2:16:28
